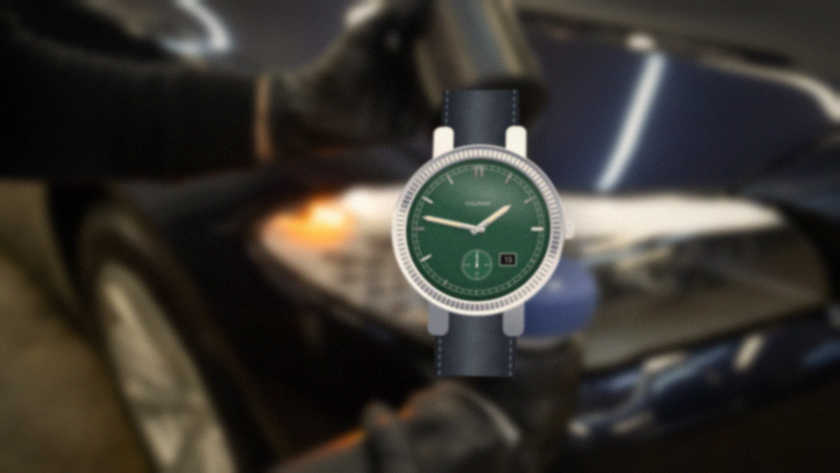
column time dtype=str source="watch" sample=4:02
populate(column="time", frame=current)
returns 1:47
